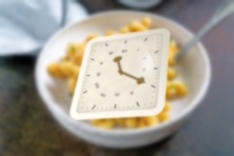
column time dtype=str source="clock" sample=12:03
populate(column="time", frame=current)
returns 11:20
